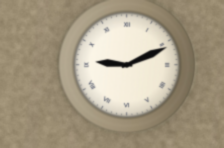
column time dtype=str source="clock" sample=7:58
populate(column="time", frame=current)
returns 9:11
